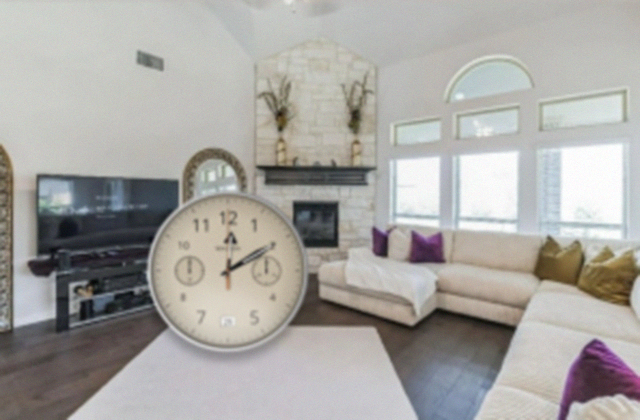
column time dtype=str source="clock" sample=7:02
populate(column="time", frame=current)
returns 12:10
